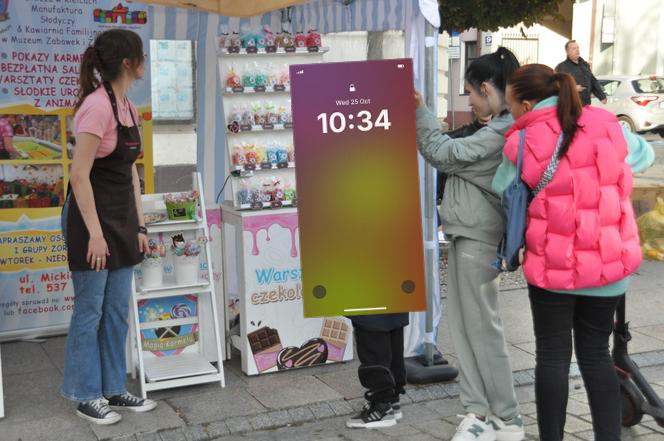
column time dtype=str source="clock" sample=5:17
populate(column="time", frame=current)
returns 10:34
